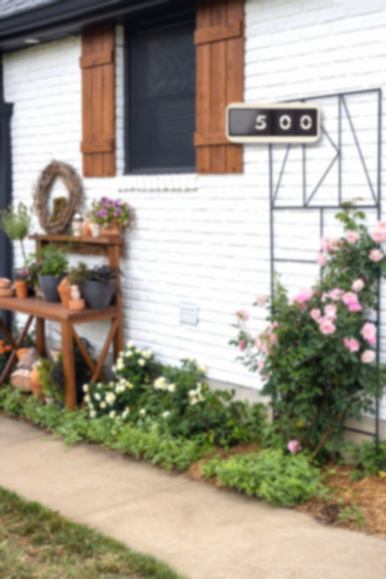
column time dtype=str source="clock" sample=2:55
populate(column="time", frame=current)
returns 5:00
